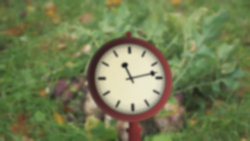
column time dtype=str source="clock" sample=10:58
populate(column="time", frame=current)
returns 11:13
